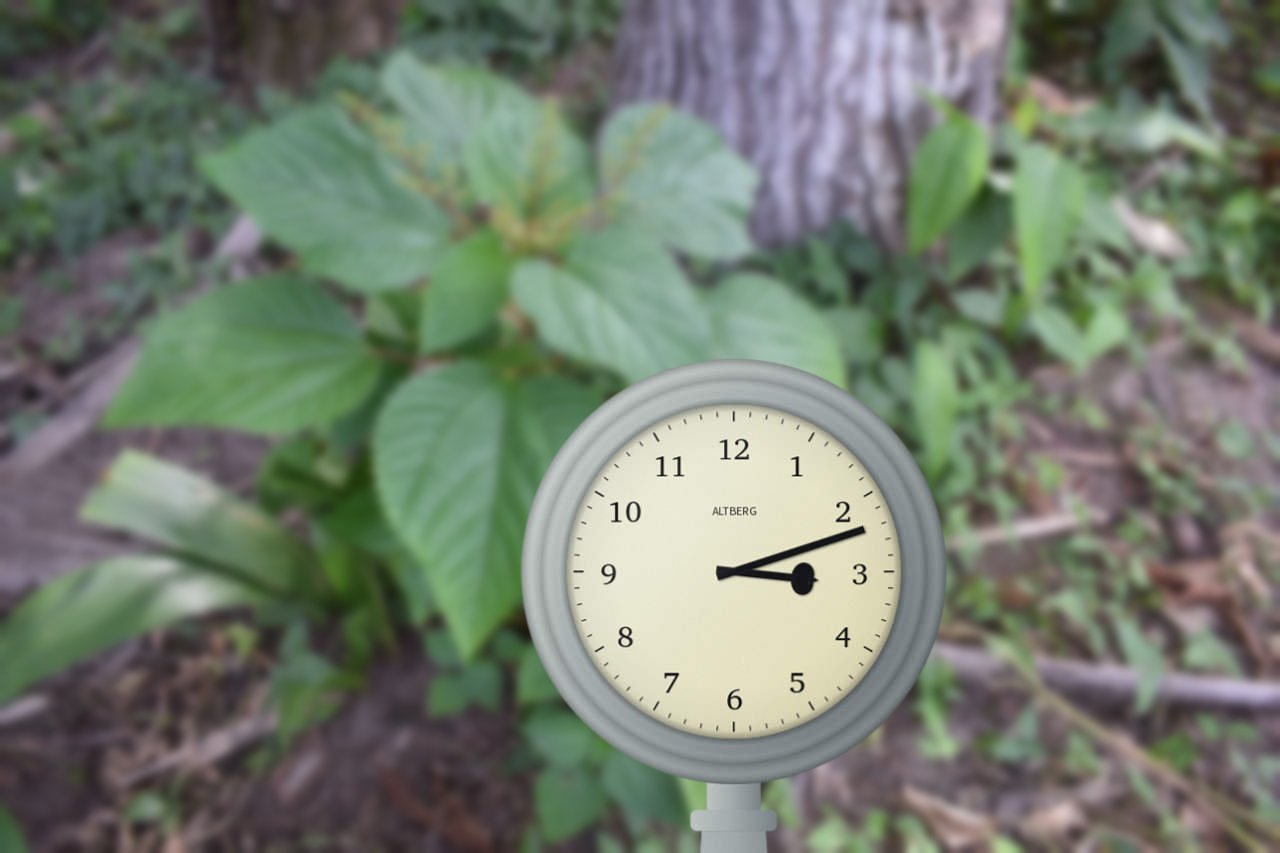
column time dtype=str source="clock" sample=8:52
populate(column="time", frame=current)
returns 3:12
